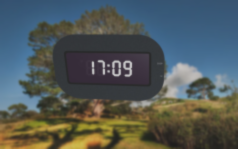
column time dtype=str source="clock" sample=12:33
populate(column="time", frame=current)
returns 17:09
